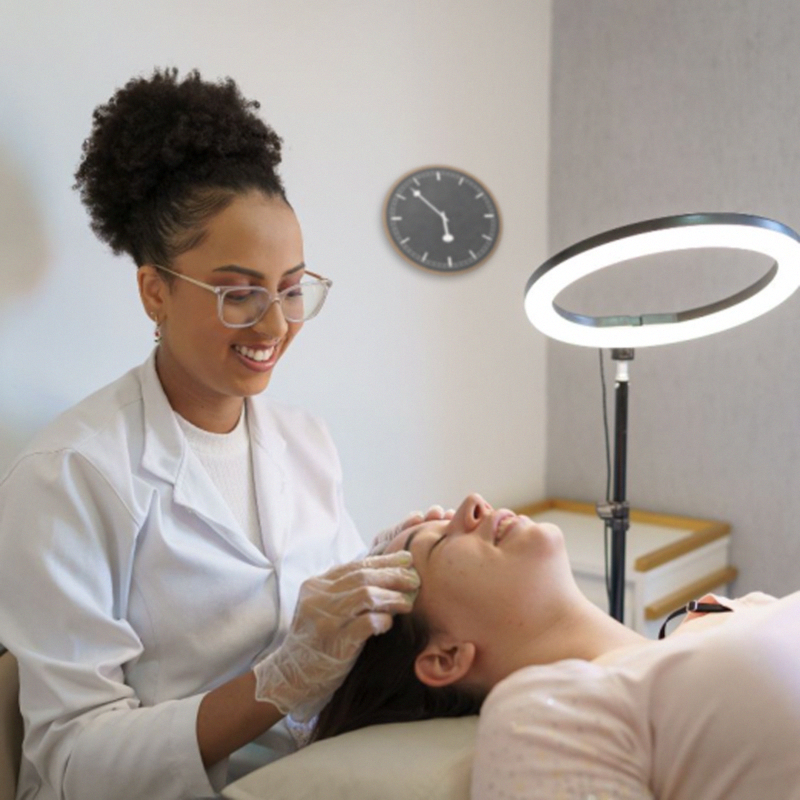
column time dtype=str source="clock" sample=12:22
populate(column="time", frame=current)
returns 5:53
